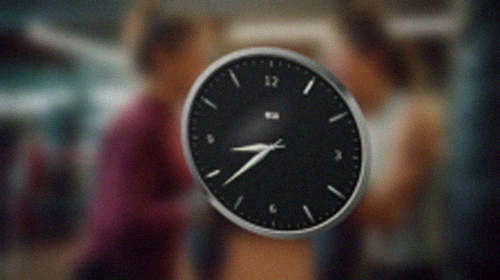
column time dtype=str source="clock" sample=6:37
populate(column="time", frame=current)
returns 8:38
